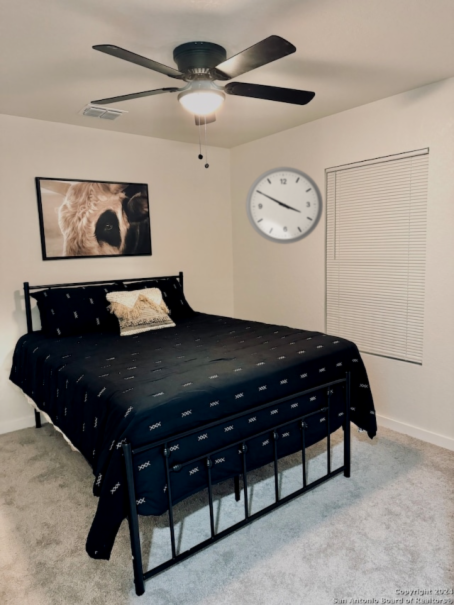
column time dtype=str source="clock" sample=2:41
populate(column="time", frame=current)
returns 3:50
